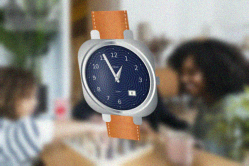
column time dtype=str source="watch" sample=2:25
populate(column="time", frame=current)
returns 12:56
